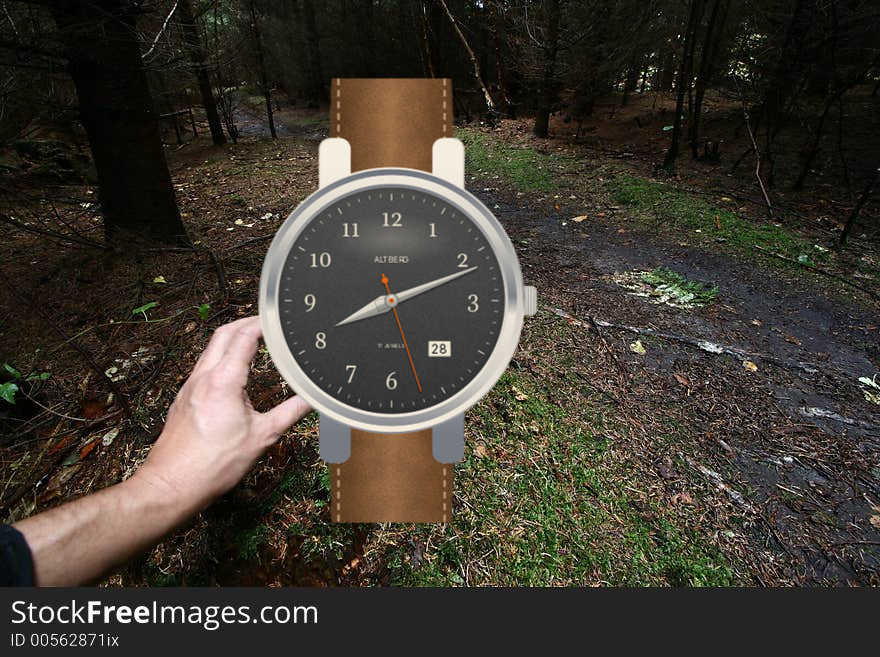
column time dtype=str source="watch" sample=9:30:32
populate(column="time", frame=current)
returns 8:11:27
